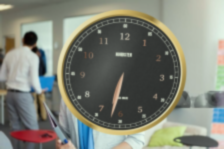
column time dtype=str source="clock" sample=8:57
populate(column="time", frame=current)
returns 6:32
